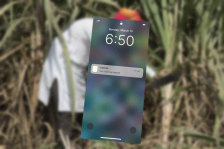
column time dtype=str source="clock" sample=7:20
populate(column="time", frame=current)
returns 6:50
